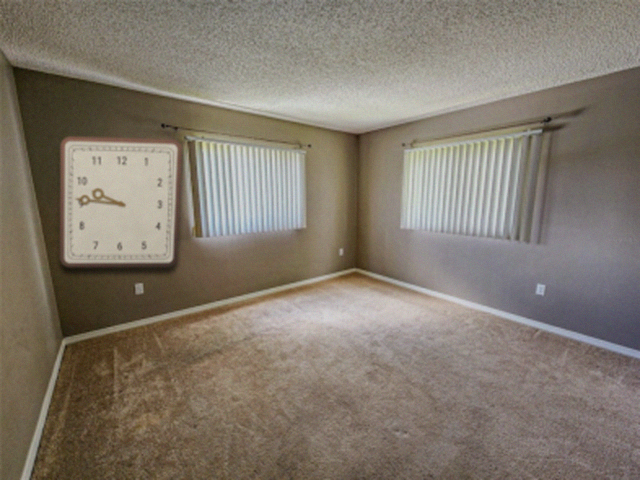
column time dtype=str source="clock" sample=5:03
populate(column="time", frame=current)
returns 9:46
